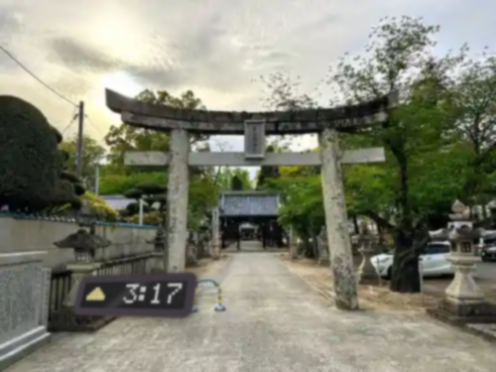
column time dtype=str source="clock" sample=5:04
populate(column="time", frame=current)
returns 3:17
